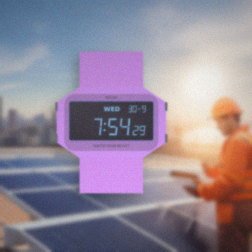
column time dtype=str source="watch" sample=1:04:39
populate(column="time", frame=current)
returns 7:54:29
